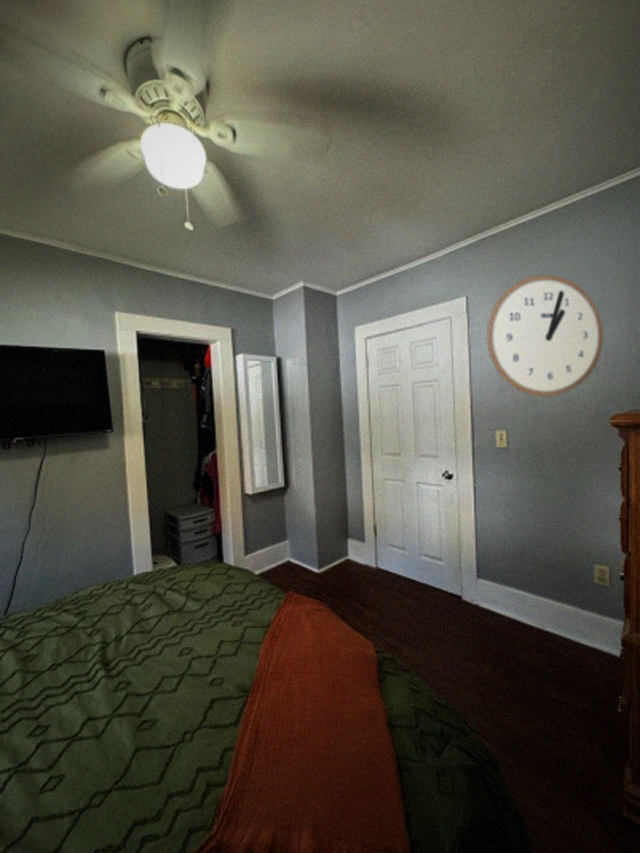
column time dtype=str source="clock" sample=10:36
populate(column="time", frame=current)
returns 1:03
